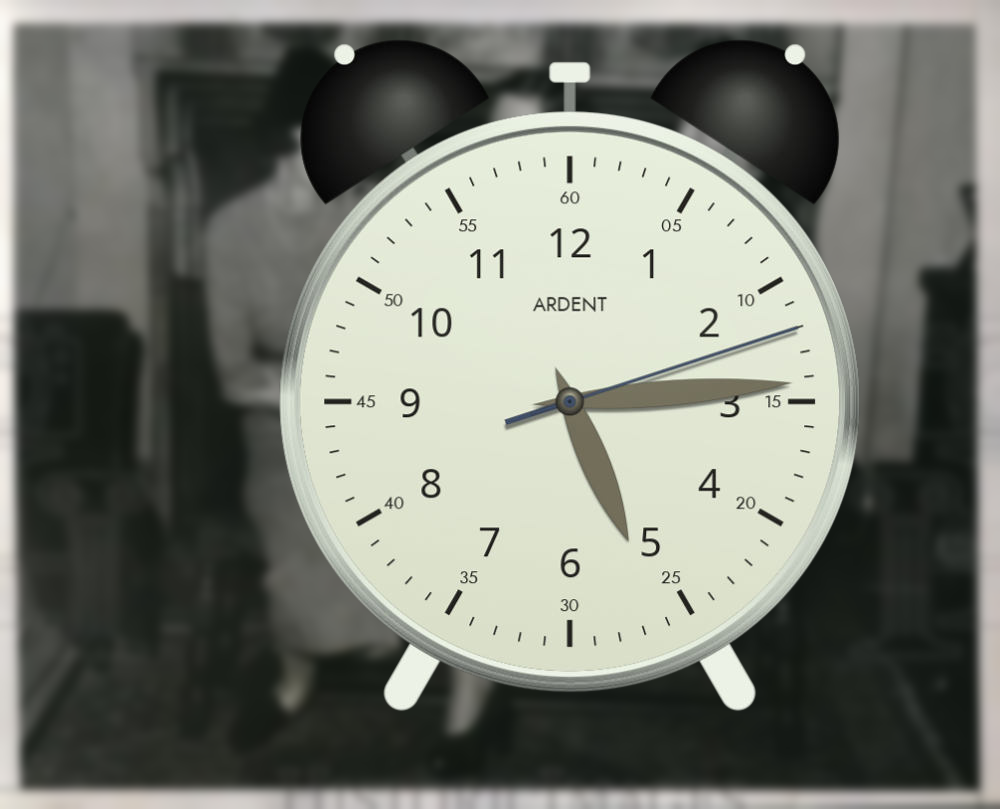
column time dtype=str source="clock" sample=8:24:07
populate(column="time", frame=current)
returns 5:14:12
